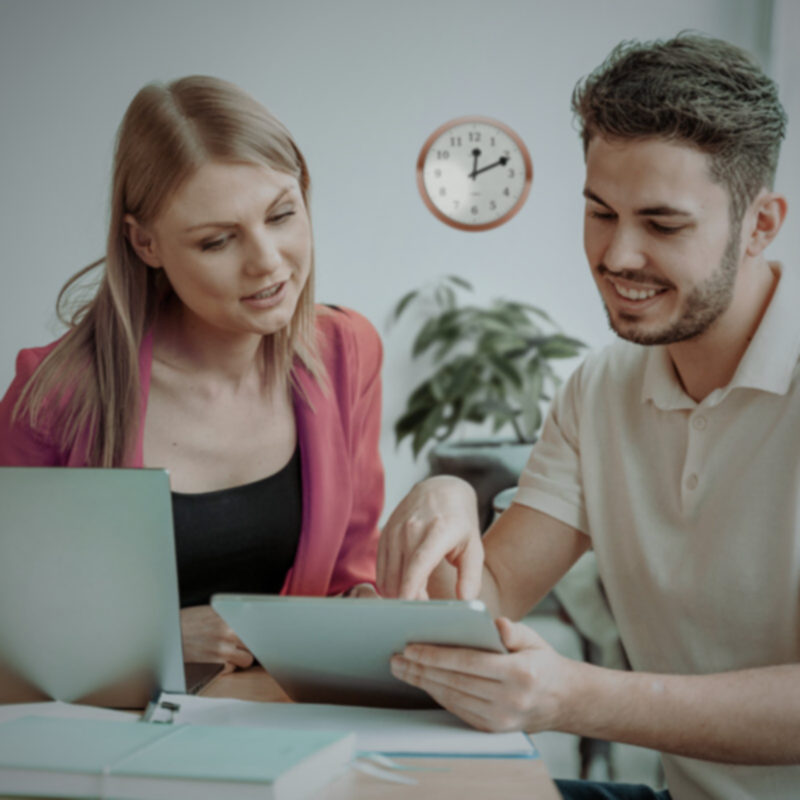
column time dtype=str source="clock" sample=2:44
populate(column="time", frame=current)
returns 12:11
